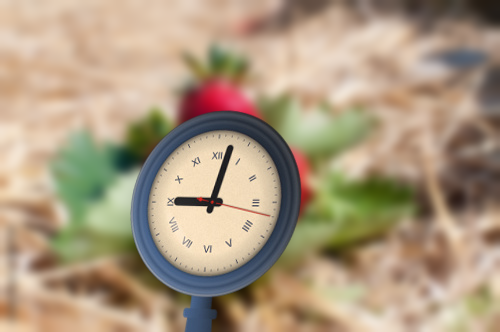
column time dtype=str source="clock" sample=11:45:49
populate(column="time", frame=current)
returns 9:02:17
